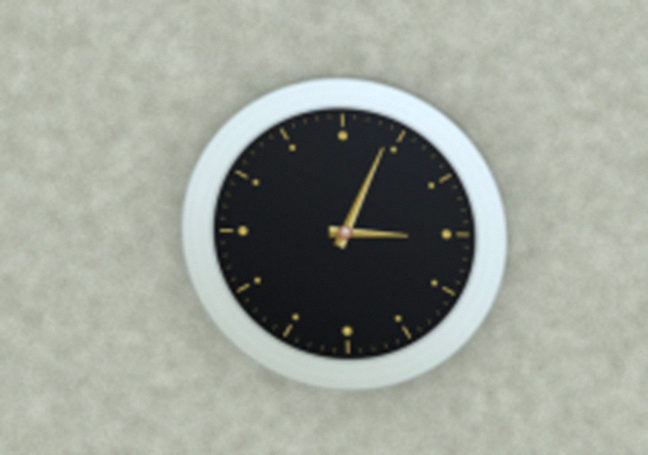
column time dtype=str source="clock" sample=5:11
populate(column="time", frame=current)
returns 3:04
